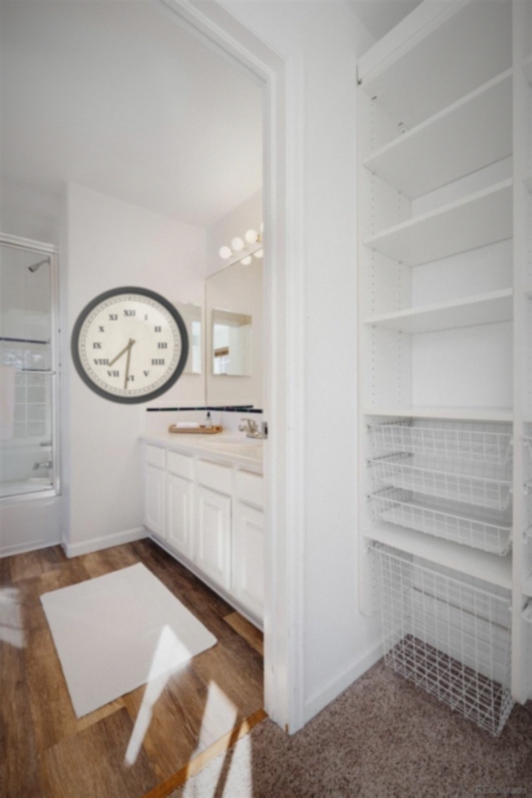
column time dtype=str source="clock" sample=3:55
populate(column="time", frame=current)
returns 7:31
